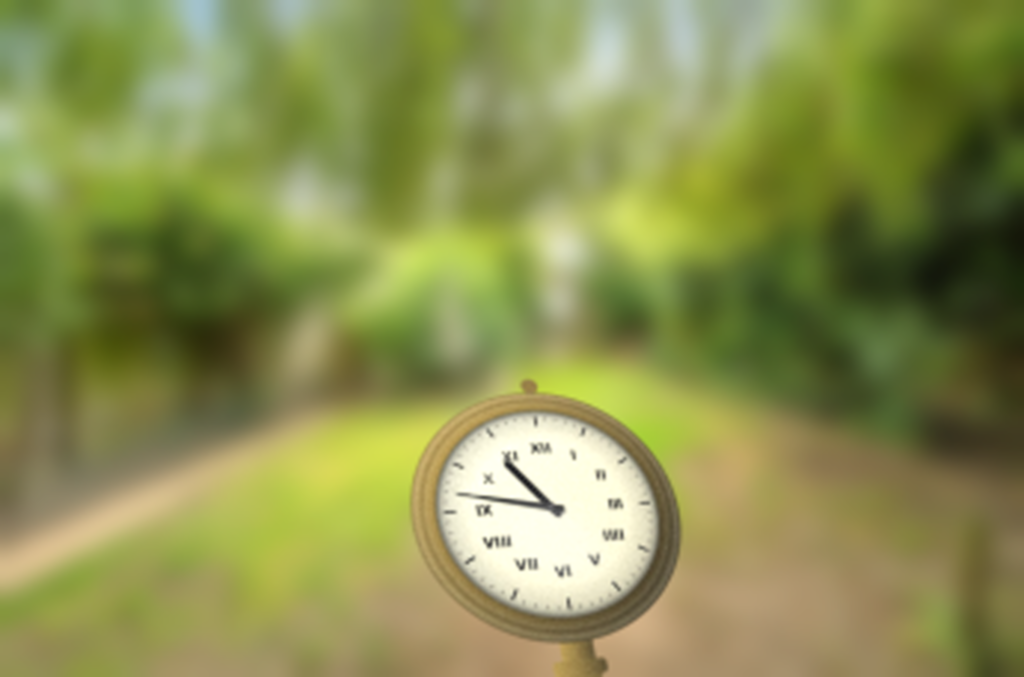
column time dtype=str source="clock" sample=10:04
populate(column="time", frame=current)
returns 10:47
